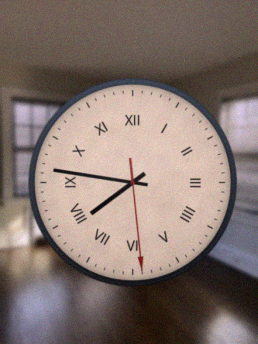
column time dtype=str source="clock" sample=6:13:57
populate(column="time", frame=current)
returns 7:46:29
